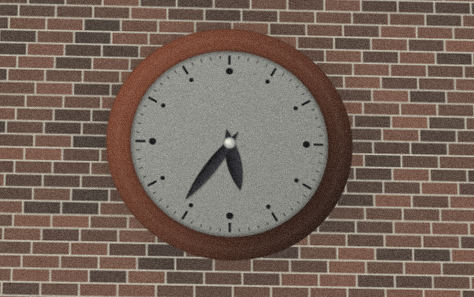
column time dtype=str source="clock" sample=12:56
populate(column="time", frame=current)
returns 5:36
